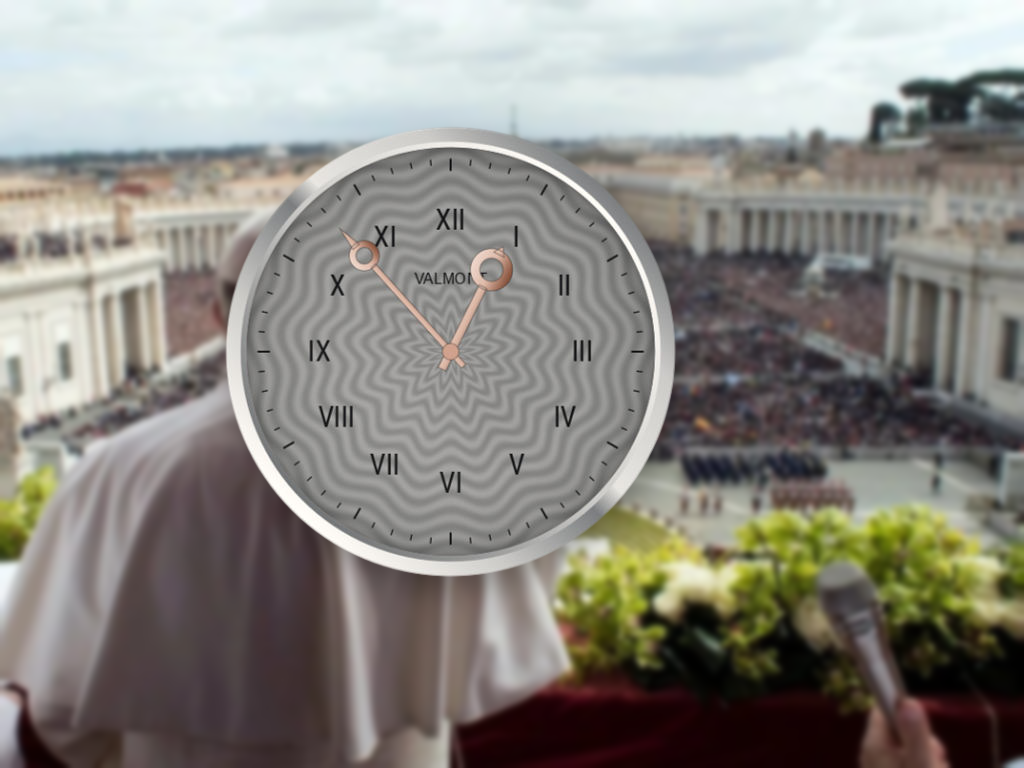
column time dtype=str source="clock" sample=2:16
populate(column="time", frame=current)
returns 12:53
